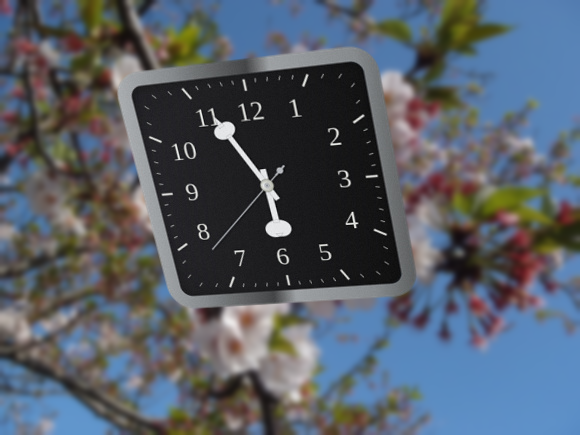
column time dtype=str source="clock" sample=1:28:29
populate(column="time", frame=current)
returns 5:55:38
